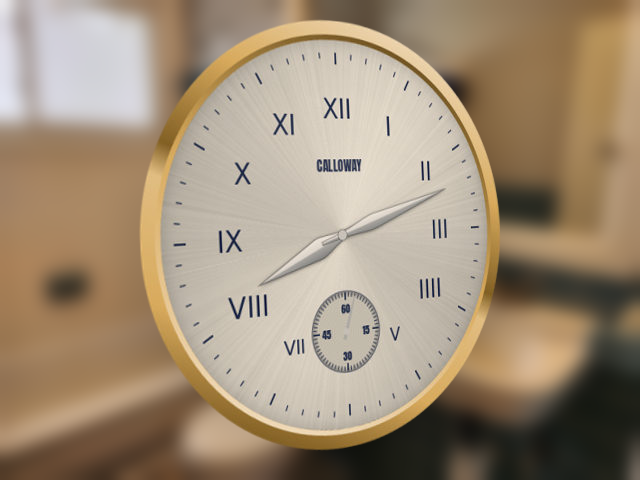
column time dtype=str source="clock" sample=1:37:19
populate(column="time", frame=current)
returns 8:12:03
